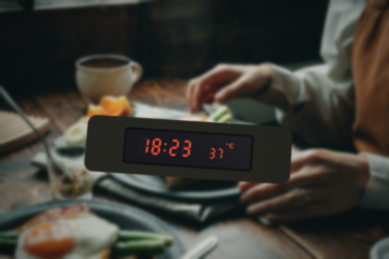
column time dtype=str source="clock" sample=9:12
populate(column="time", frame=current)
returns 18:23
